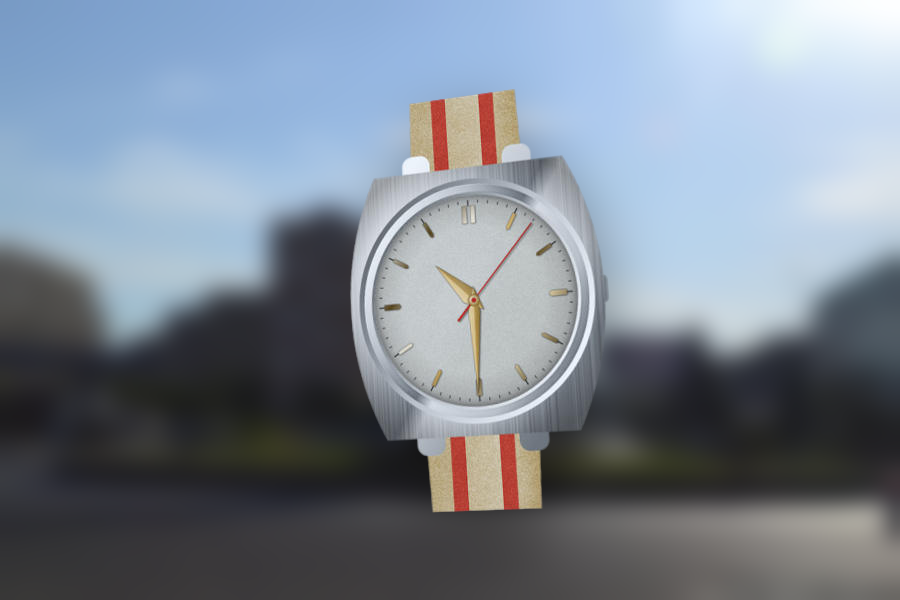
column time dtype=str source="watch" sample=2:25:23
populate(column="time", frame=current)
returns 10:30:07
